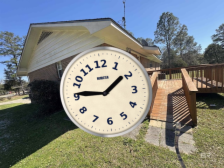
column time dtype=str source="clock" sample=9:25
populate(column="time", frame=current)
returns 1:46
